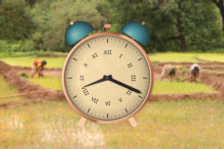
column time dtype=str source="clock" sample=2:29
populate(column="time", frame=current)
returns 8:19
